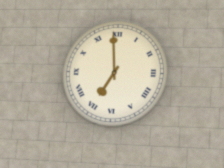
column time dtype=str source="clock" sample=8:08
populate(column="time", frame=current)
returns 6:59
